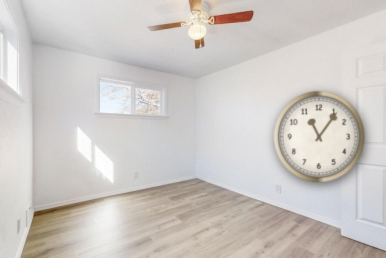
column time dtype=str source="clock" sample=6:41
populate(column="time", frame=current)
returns 11:06
